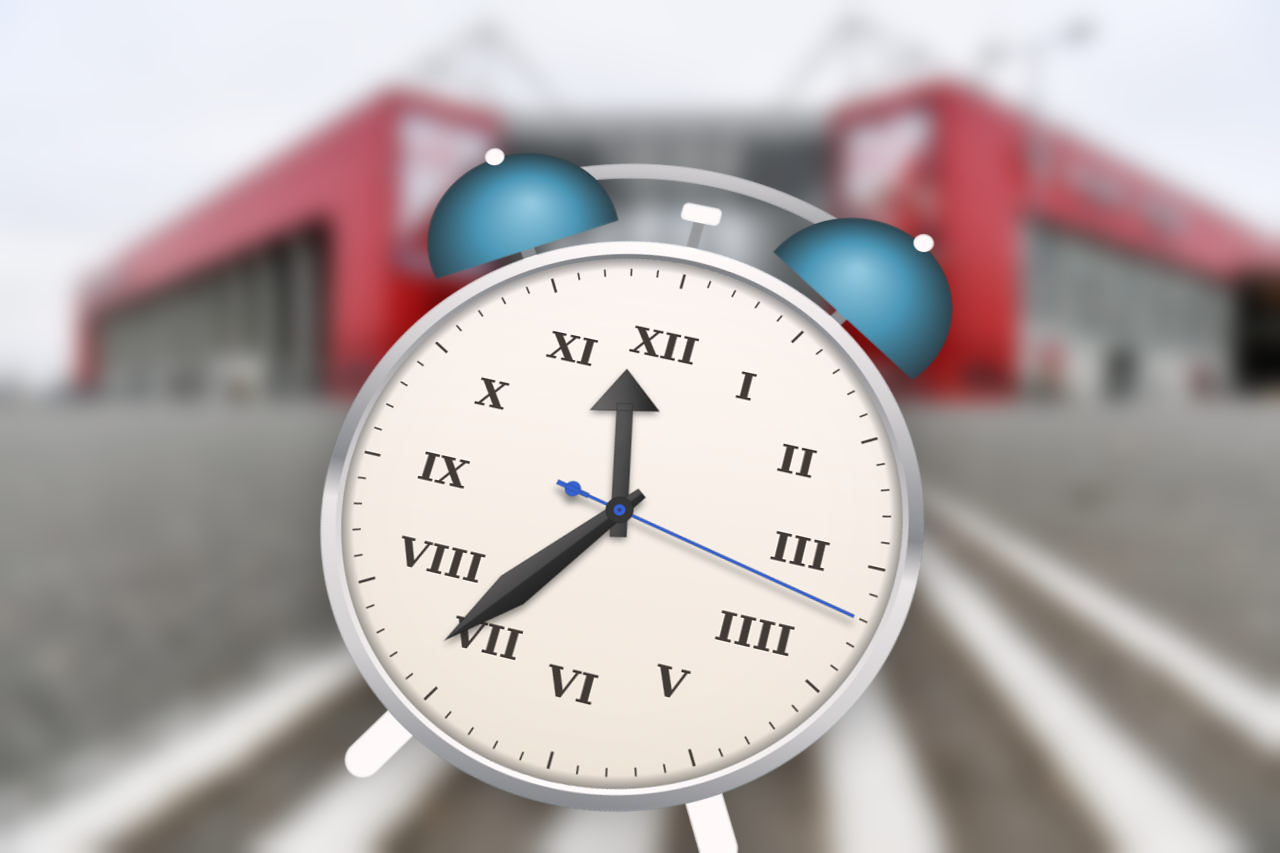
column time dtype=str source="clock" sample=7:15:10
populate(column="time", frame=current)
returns 11:36:17
